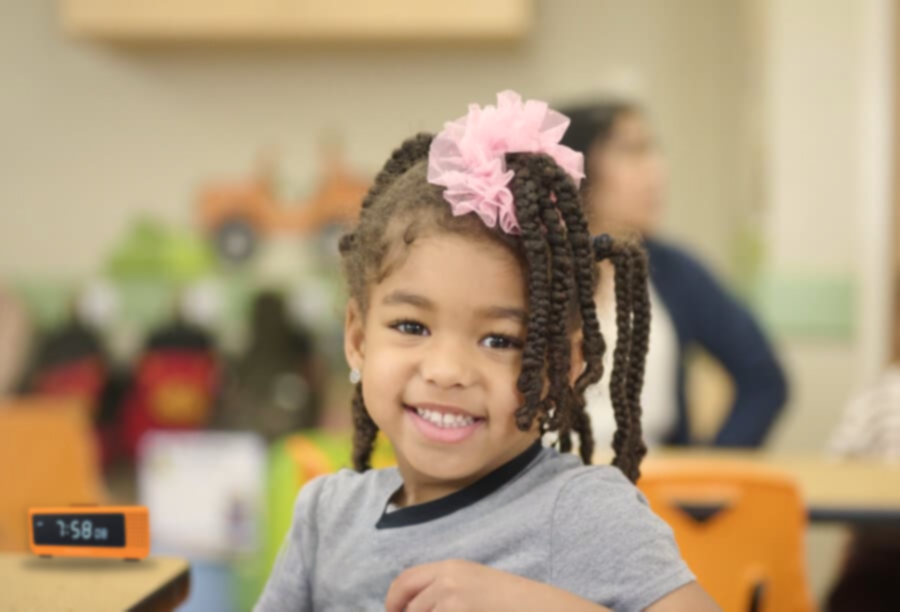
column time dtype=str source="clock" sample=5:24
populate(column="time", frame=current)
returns 7:58
